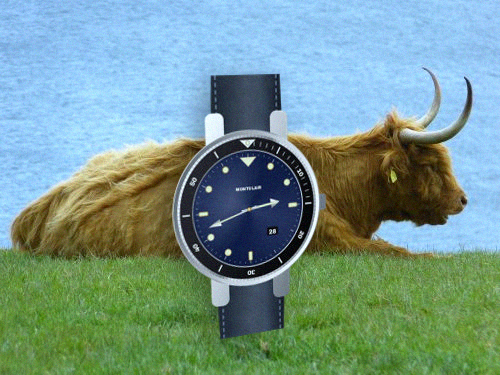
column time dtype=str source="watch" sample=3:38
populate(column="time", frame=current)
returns 2:42
